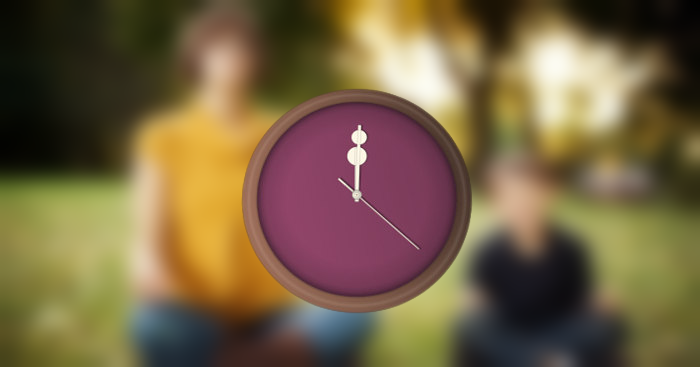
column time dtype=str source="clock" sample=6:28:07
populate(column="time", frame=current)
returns 12:00:22
